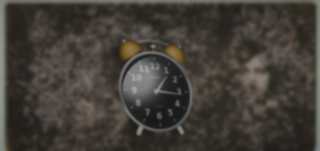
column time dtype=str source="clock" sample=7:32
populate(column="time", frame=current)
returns 1:16
